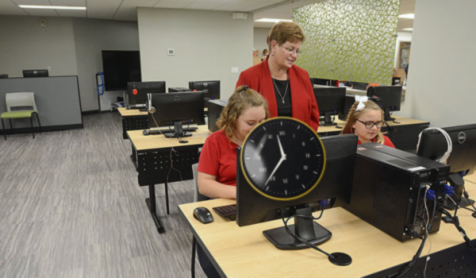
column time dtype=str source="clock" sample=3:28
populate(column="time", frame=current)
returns 11:36
